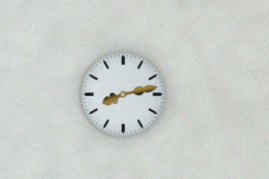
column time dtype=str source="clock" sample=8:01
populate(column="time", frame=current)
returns 8:13
